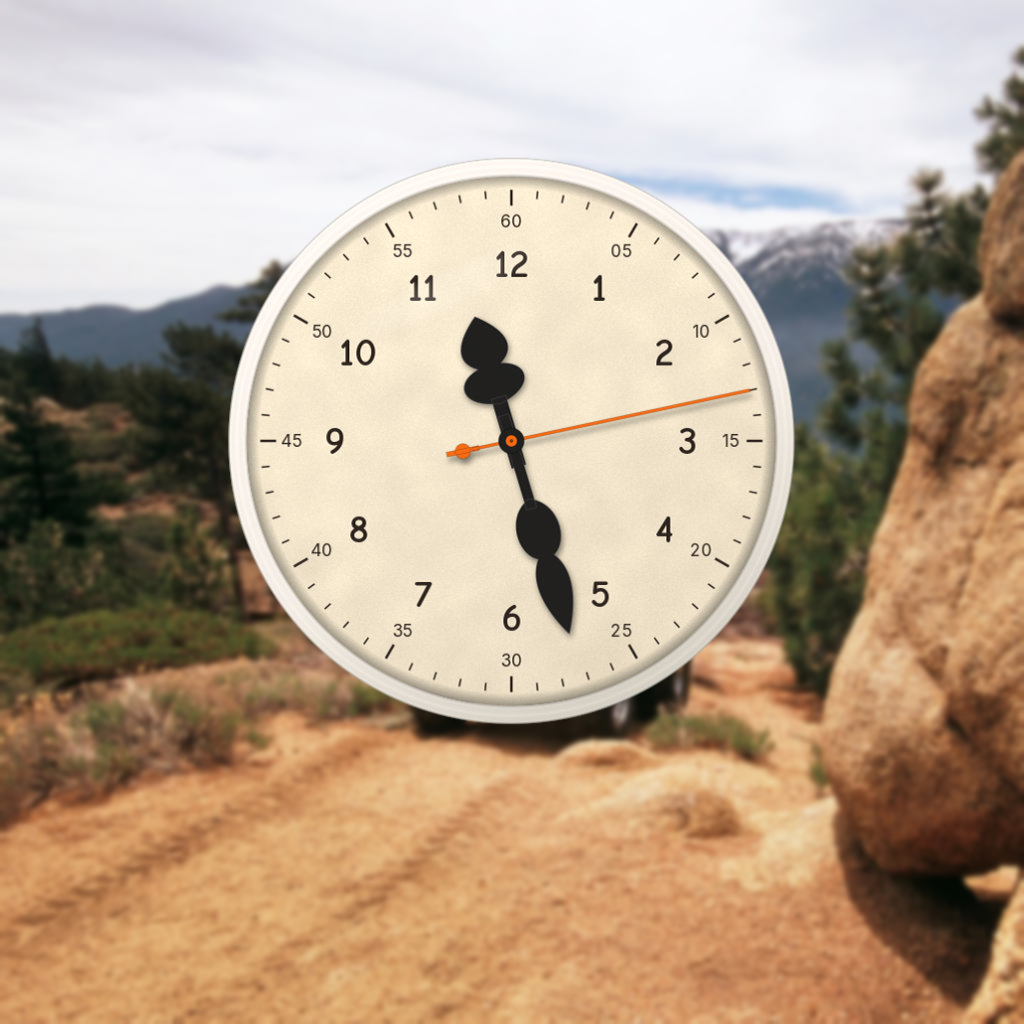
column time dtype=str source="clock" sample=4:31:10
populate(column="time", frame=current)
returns 11:27:13
